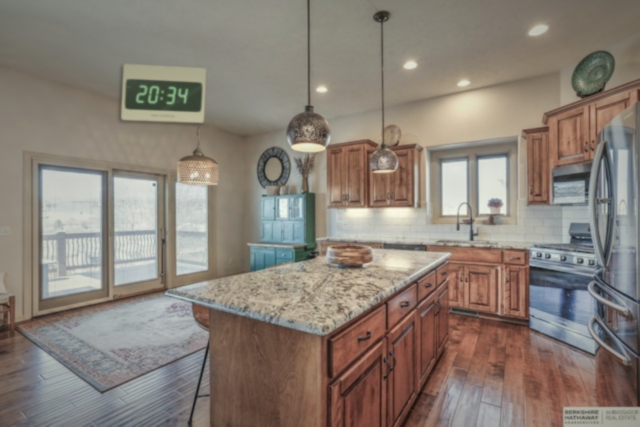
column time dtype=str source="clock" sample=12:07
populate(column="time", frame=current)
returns 20:34
